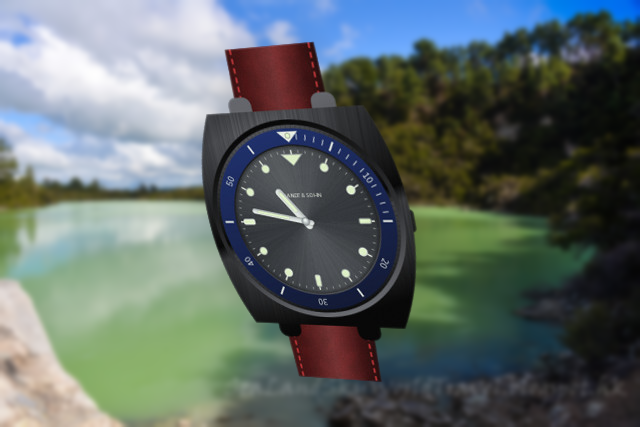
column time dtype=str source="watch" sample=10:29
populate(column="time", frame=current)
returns 10:47
